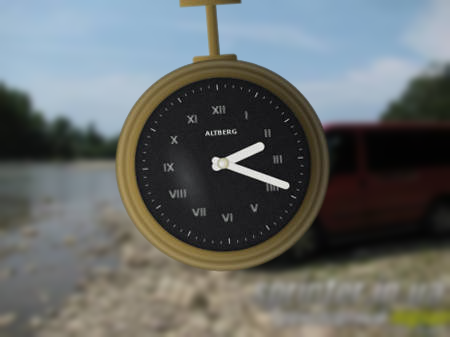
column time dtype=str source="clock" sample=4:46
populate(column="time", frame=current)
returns 2:19
